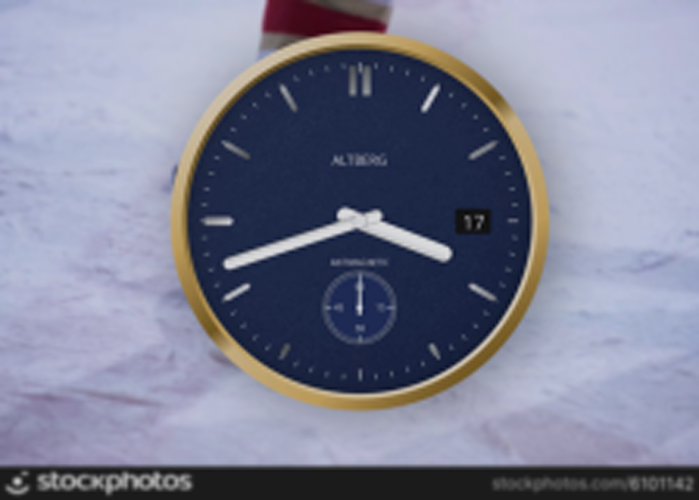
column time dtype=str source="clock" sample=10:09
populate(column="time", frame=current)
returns 3:42
